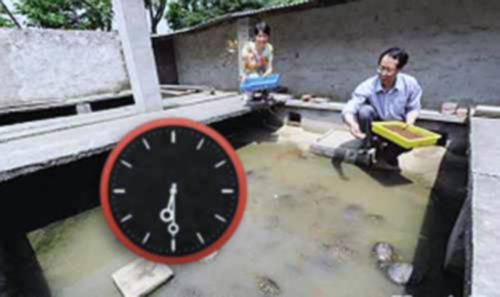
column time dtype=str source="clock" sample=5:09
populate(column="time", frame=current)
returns 6:30
